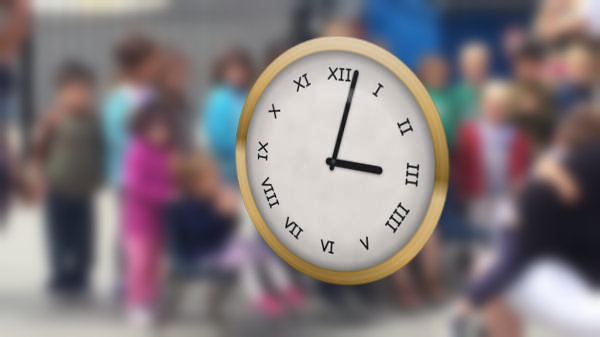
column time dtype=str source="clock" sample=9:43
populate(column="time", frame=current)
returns 3:02
